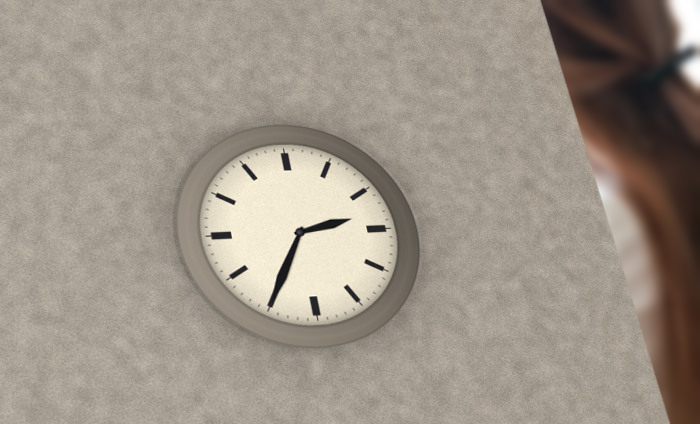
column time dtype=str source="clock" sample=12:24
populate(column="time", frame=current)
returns 2:35
